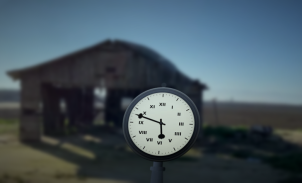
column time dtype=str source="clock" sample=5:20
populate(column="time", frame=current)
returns 5:48
